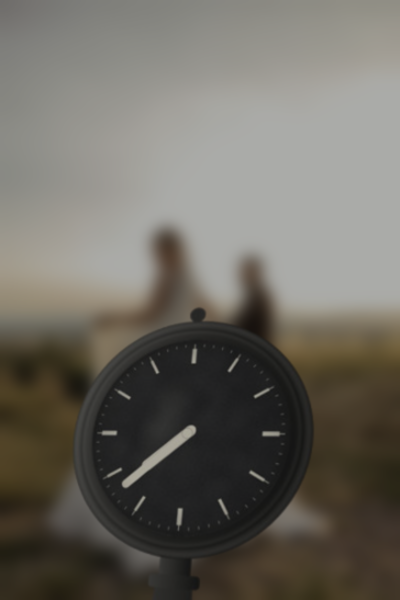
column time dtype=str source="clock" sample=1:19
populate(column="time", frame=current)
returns 7:38
